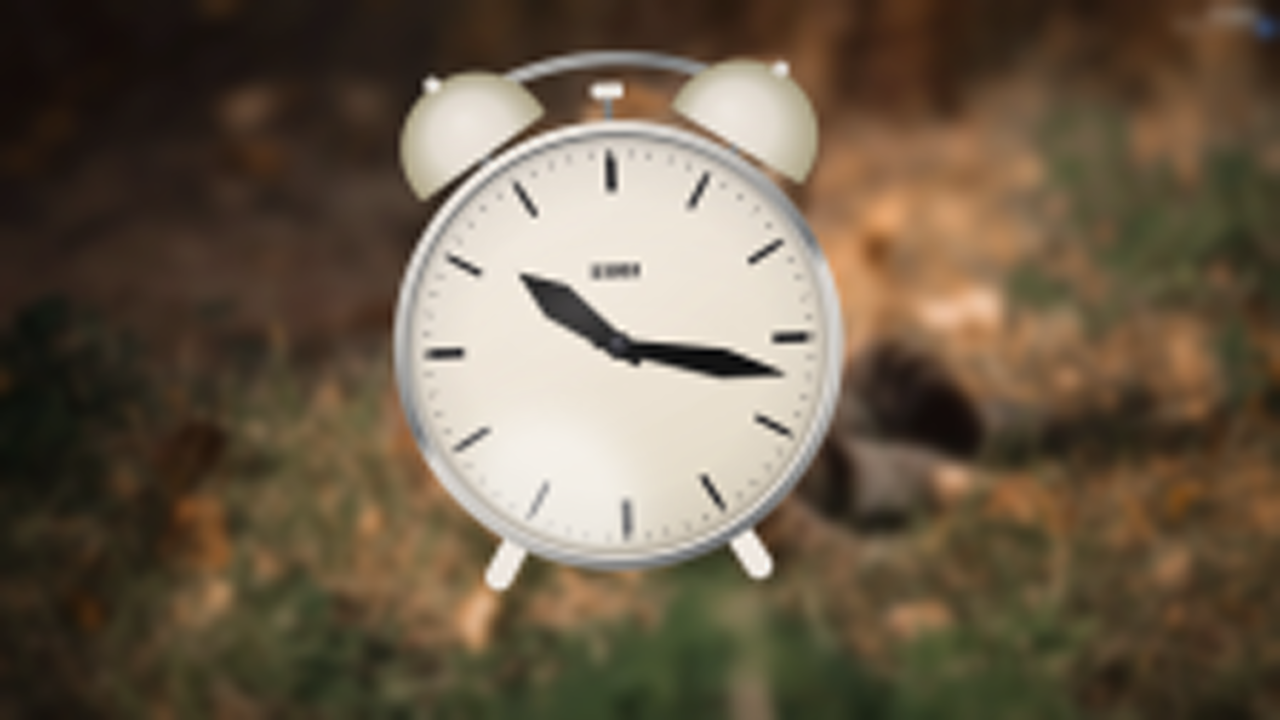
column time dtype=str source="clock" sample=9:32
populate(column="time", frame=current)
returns 10:17
